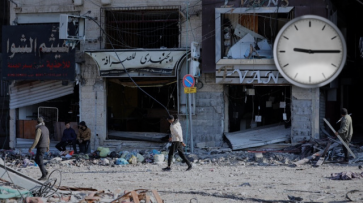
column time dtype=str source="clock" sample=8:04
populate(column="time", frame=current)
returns 9:15
